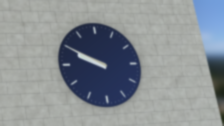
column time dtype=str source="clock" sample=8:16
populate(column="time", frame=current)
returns 9:50
